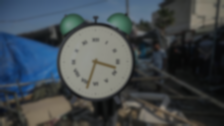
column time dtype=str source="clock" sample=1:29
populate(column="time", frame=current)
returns 3:33
